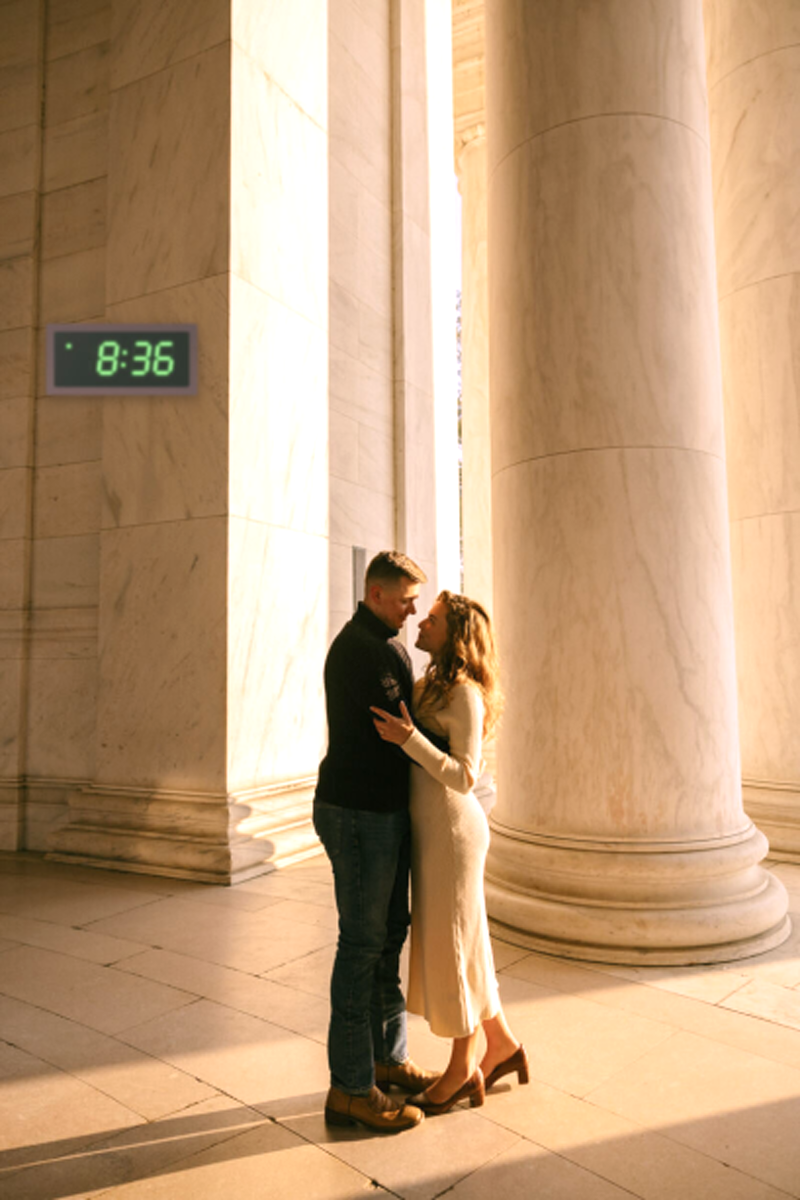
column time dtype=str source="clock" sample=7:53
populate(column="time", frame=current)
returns 8:36
